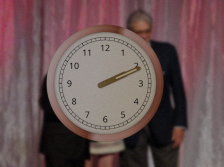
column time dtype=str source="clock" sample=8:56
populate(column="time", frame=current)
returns 2:11
